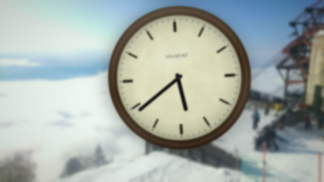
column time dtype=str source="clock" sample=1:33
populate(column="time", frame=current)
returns 5:39
